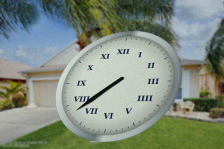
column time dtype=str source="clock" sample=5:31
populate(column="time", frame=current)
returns 7:38
